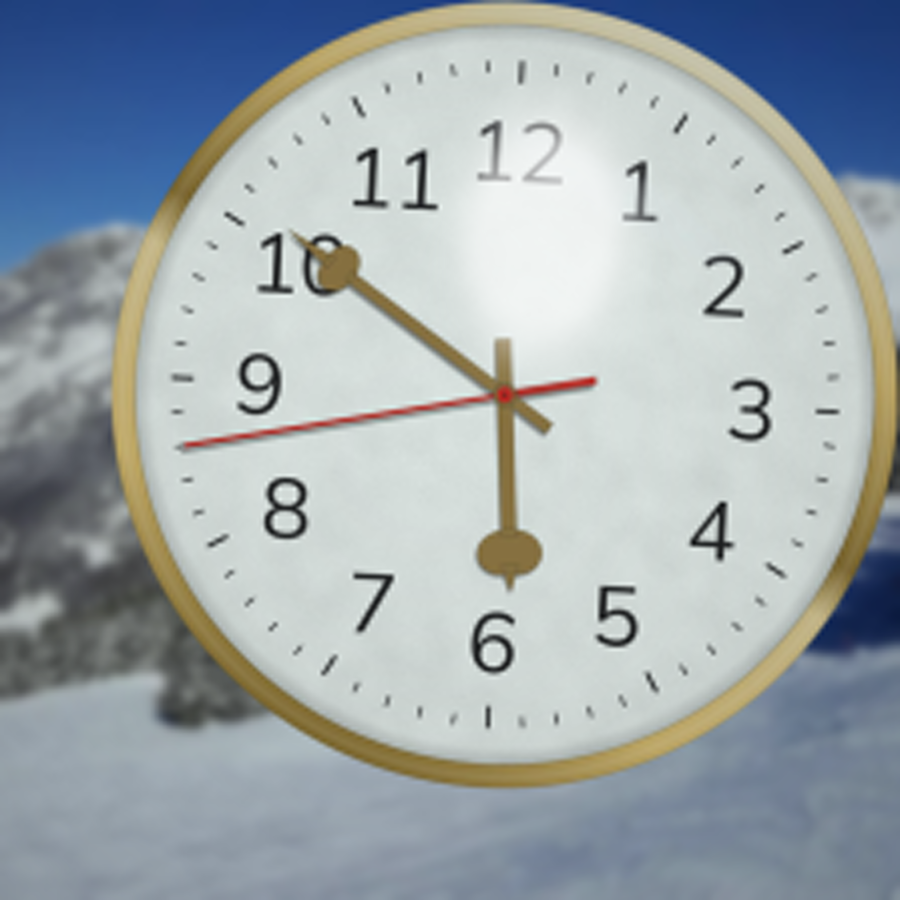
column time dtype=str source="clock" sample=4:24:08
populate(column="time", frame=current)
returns 5:50:43
